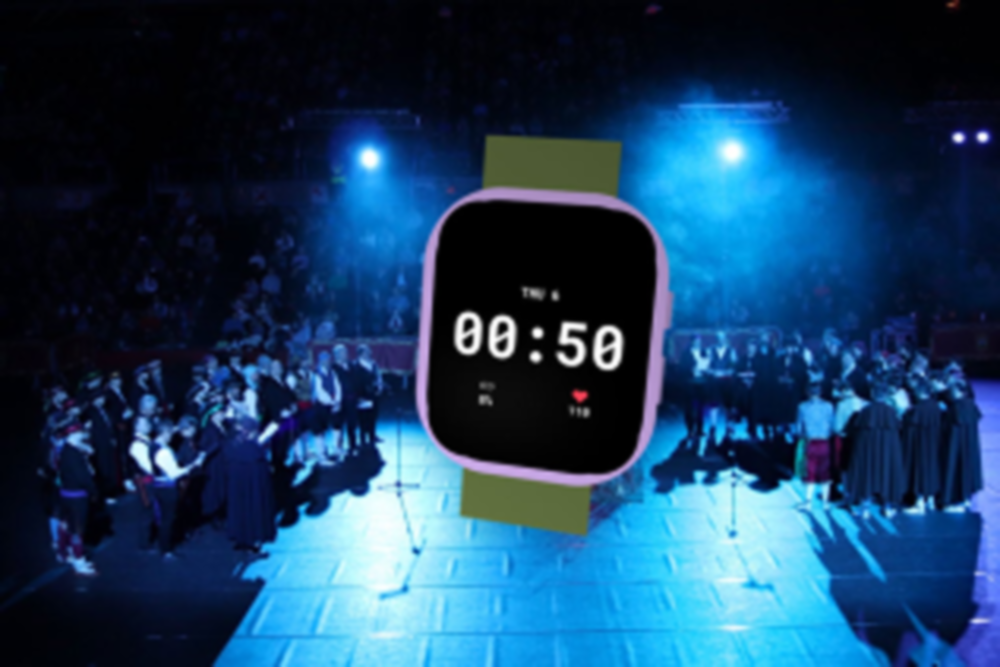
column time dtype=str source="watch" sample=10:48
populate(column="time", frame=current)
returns 0:50
